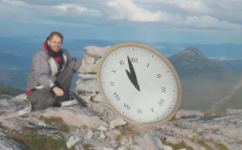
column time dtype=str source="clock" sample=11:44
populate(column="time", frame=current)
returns 10:58
